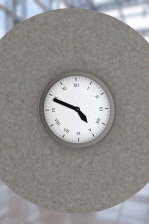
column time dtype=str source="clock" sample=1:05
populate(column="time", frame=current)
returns 4:49
